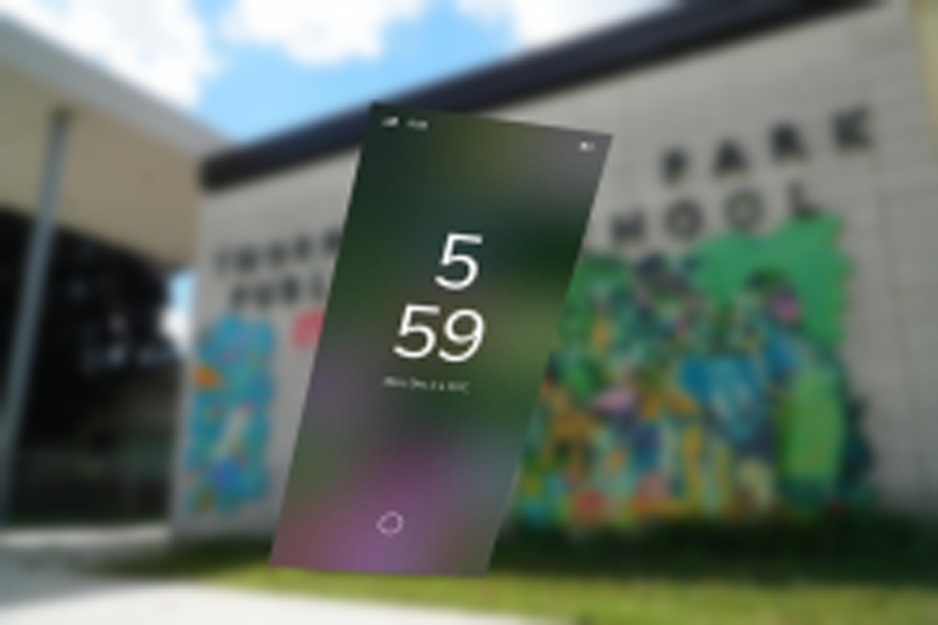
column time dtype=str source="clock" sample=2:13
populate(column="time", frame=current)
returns 5:59
